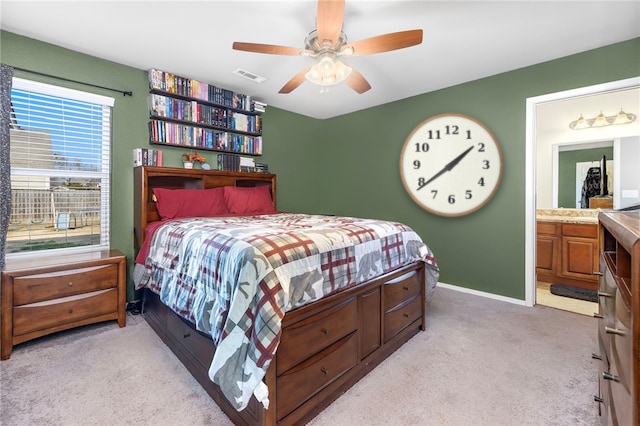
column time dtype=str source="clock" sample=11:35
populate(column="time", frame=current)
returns 1:39
